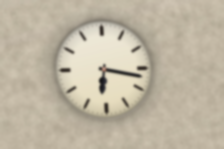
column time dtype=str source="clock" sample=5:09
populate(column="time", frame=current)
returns 6:17
